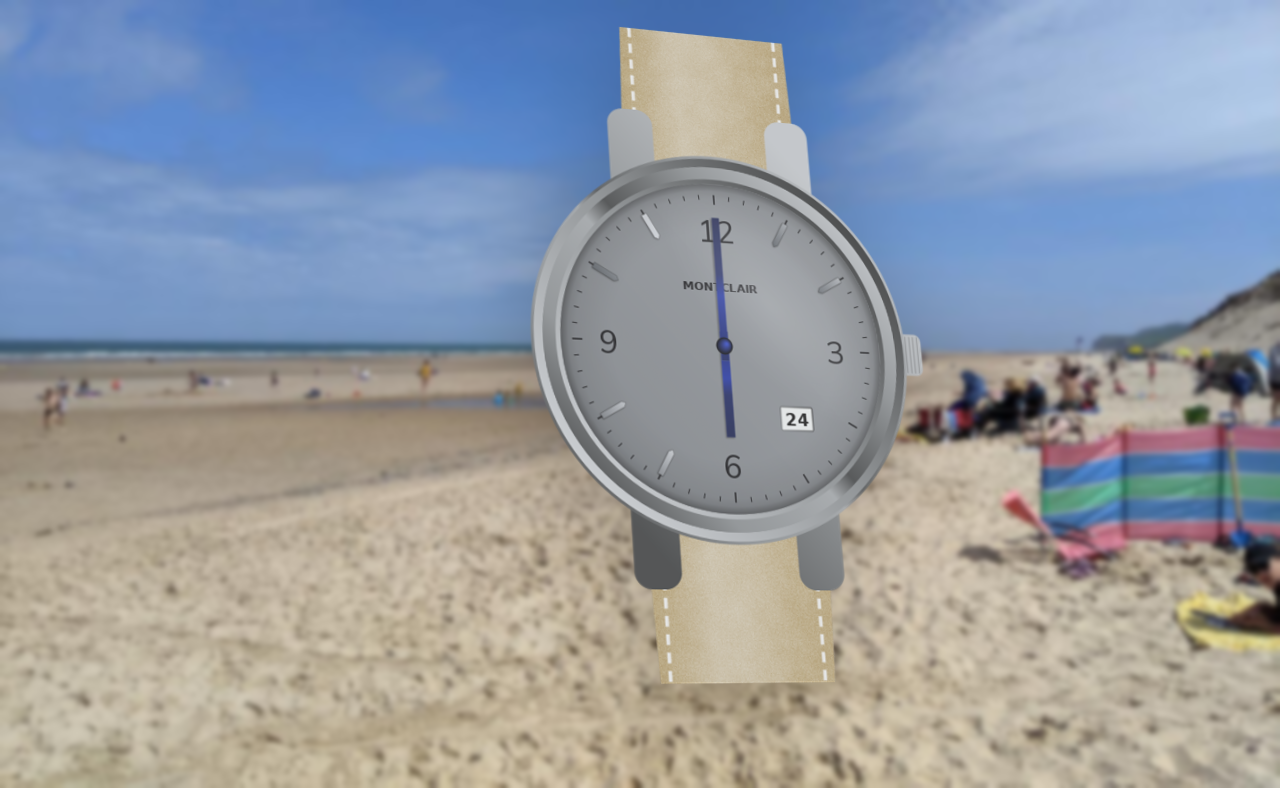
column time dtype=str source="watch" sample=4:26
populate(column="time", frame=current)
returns 6:00
